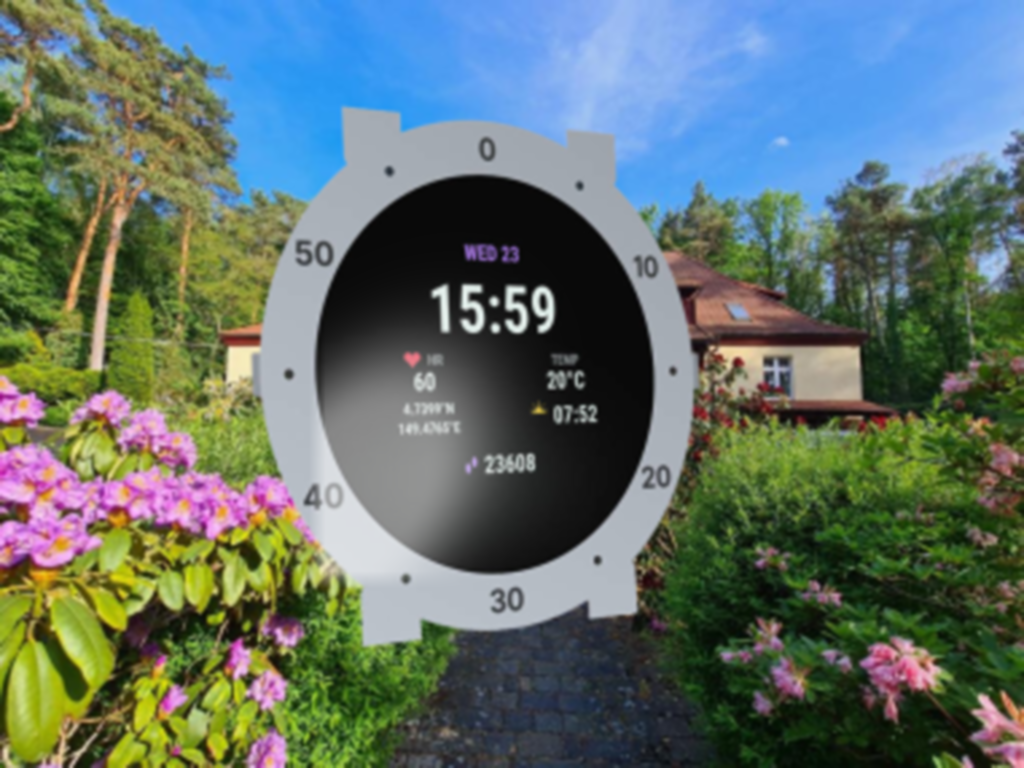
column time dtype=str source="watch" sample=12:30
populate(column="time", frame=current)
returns 15:59
